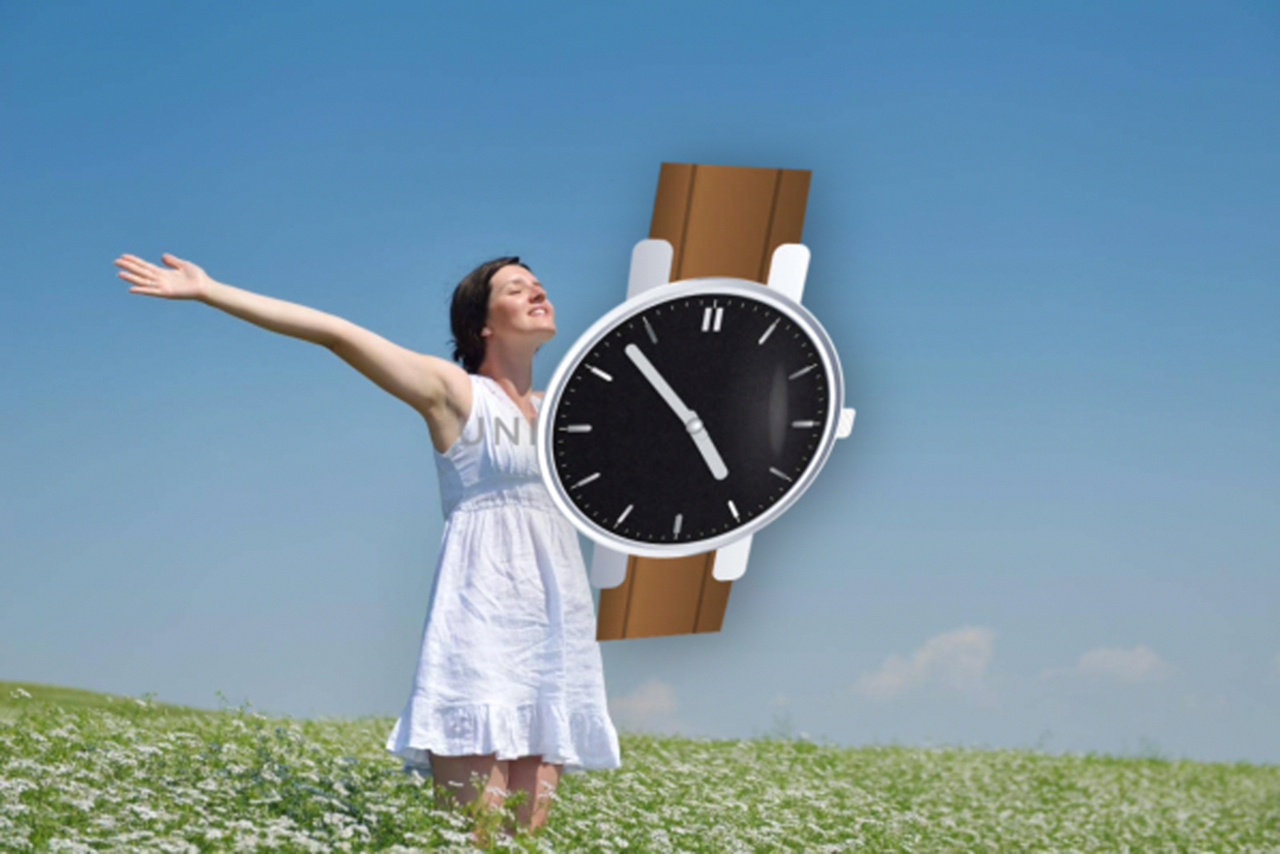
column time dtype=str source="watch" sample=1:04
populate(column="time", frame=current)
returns 4:53
